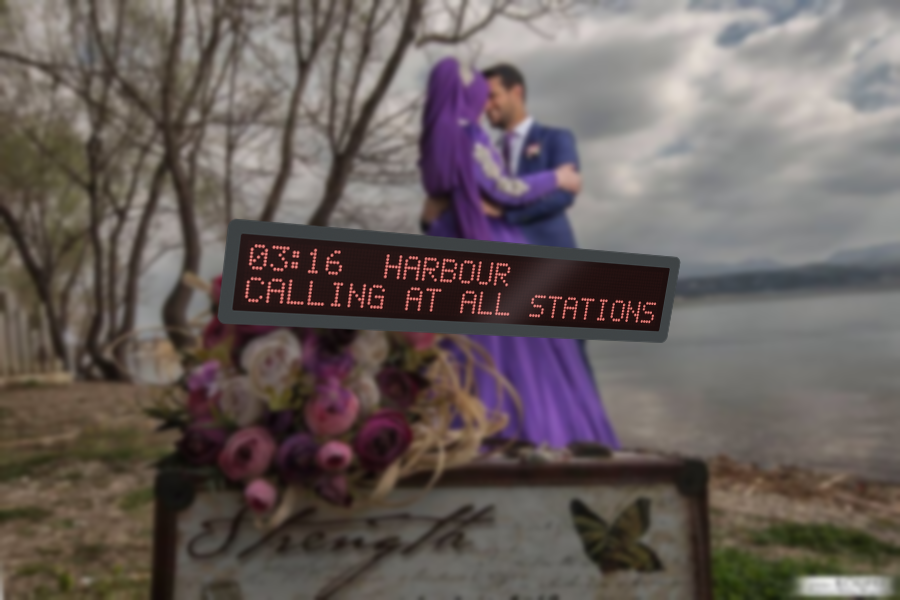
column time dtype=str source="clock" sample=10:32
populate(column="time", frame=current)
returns 3:16
